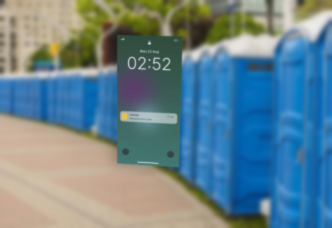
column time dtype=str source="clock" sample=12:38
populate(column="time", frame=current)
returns 2:52
